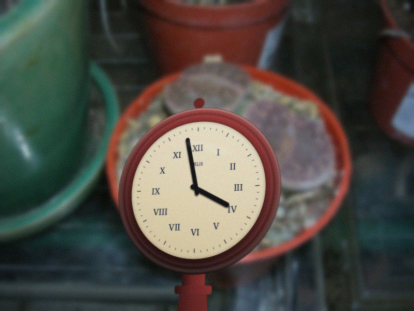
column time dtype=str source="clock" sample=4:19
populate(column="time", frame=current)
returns 3:58
